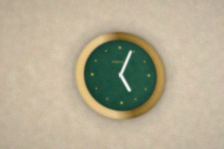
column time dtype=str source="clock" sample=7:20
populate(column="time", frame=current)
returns 5:04
